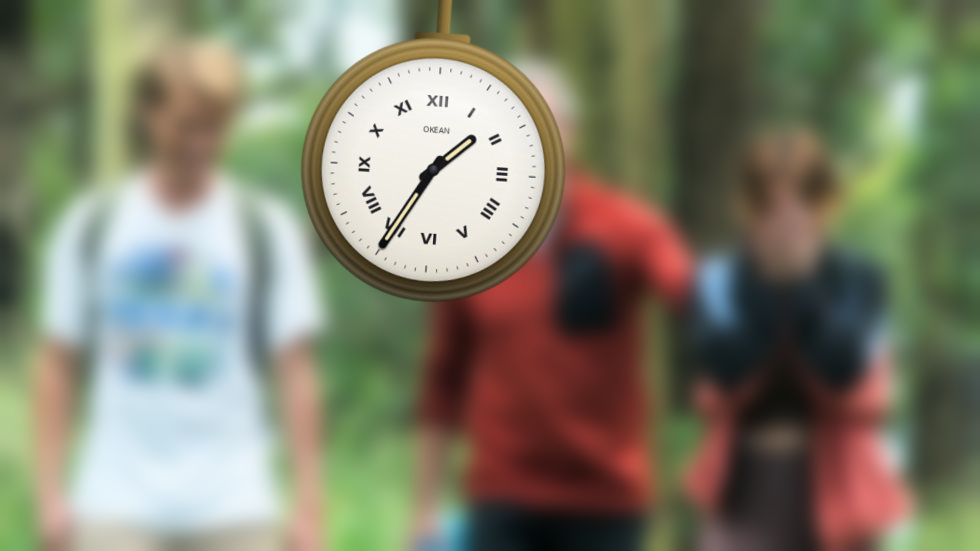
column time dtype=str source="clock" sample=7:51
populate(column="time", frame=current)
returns 1:35
